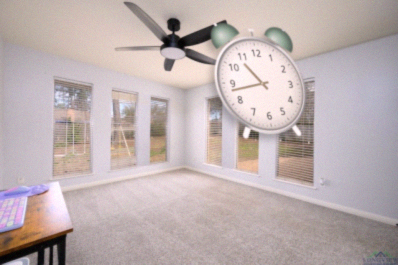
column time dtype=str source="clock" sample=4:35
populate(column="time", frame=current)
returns 10:43
